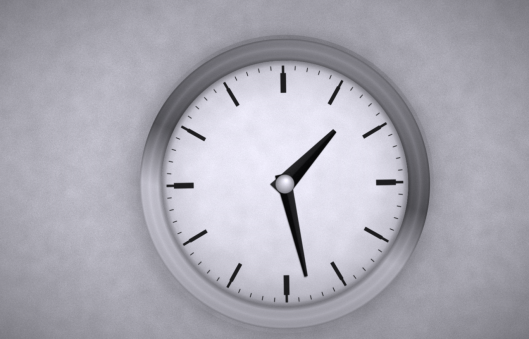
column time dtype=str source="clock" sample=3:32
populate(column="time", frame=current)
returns 1:28
